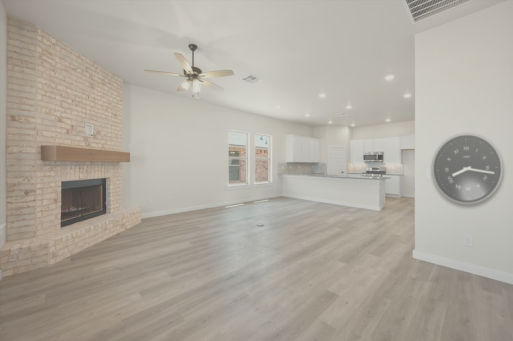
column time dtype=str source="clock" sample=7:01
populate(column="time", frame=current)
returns 8:17
